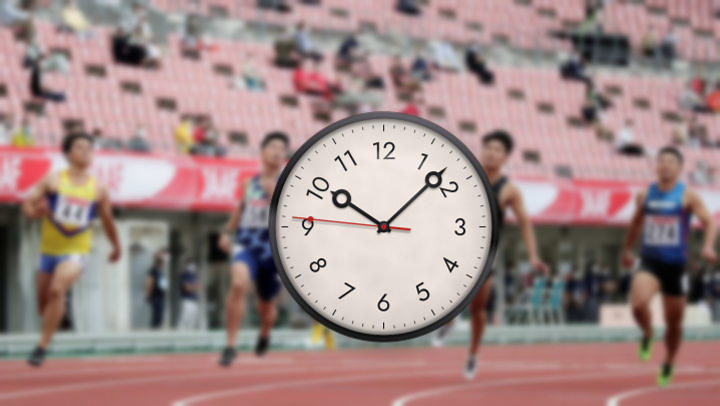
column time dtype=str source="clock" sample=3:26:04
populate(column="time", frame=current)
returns 10:07:46
